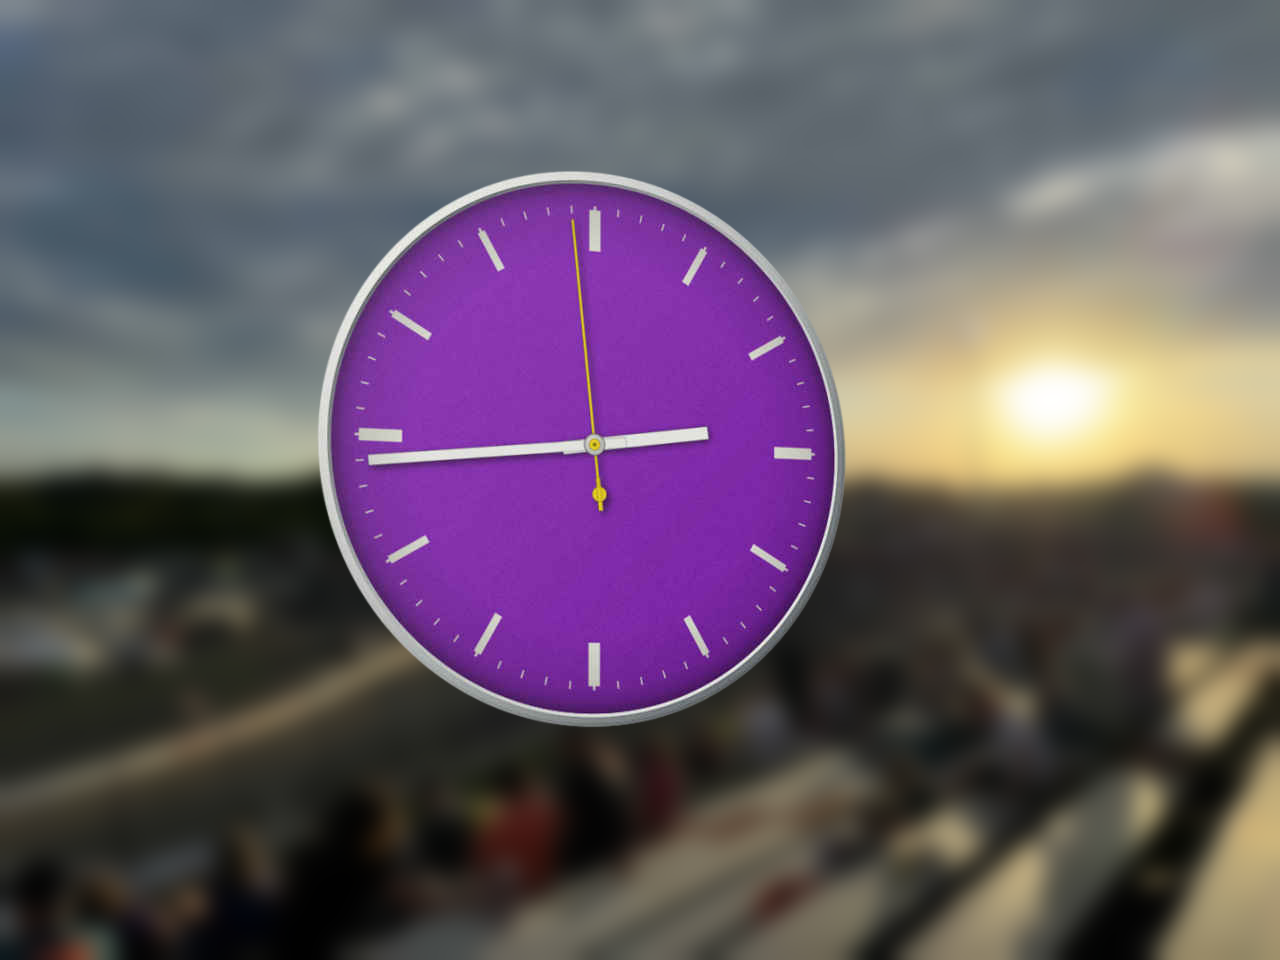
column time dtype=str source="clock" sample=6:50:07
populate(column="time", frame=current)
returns 2:43:59
